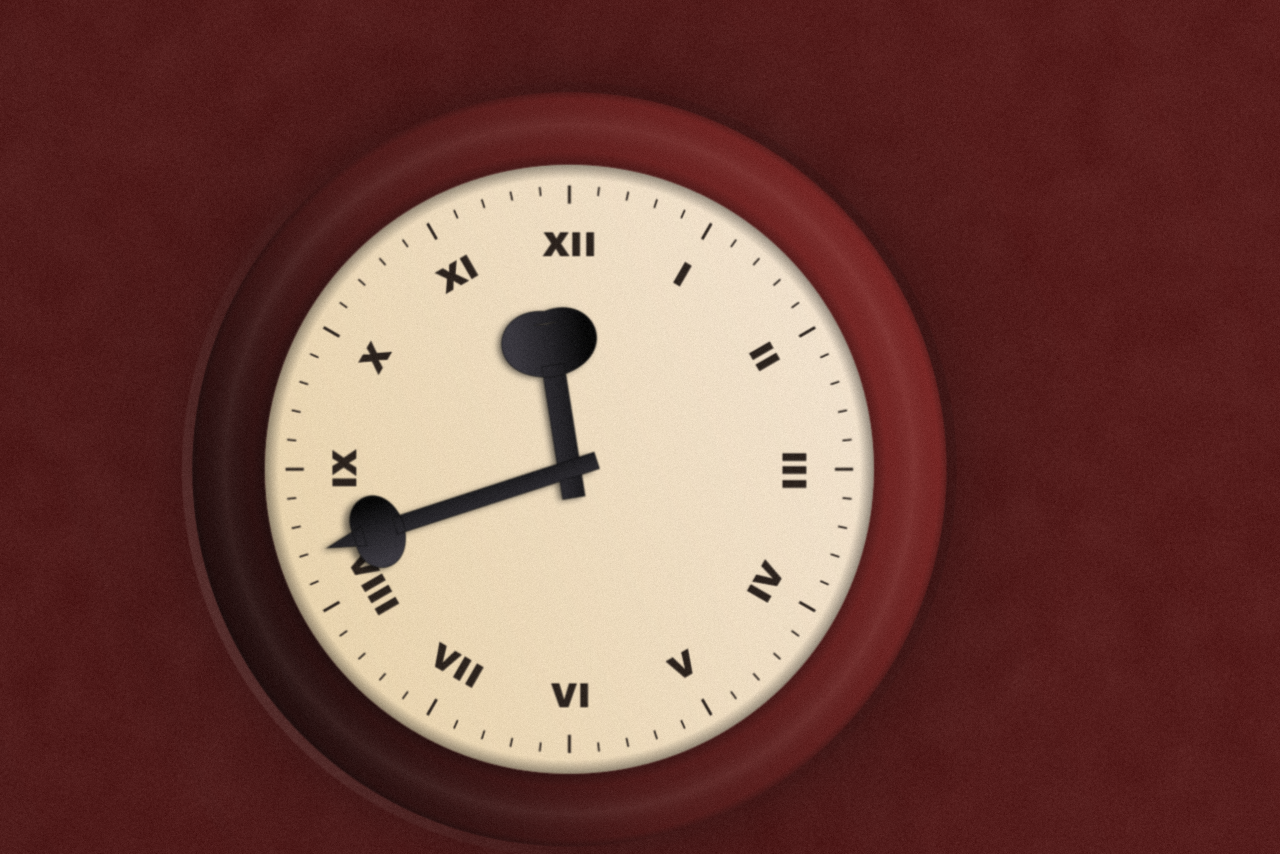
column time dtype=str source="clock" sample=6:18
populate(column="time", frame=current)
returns 11:42
